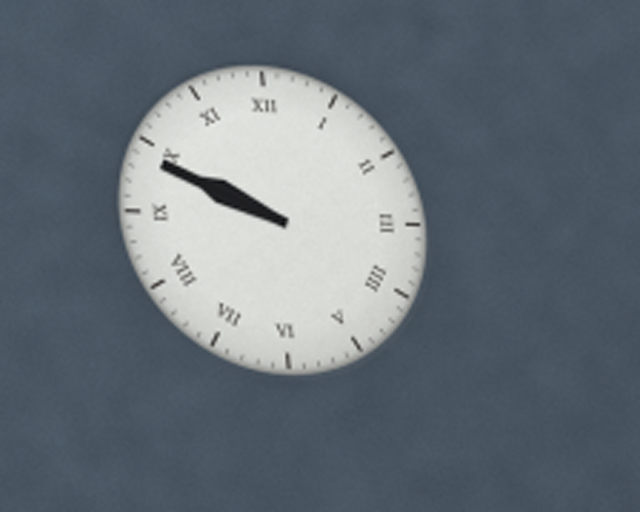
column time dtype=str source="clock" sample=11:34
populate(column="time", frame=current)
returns 9:49
